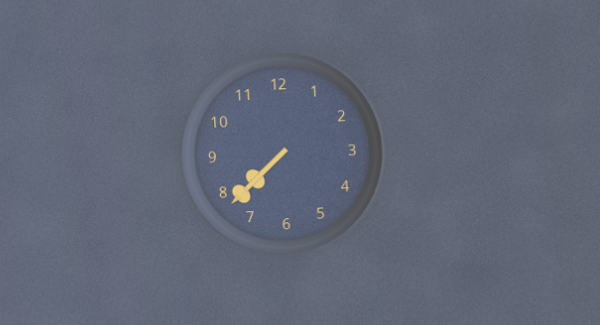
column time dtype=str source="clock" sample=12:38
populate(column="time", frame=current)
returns 7:38
